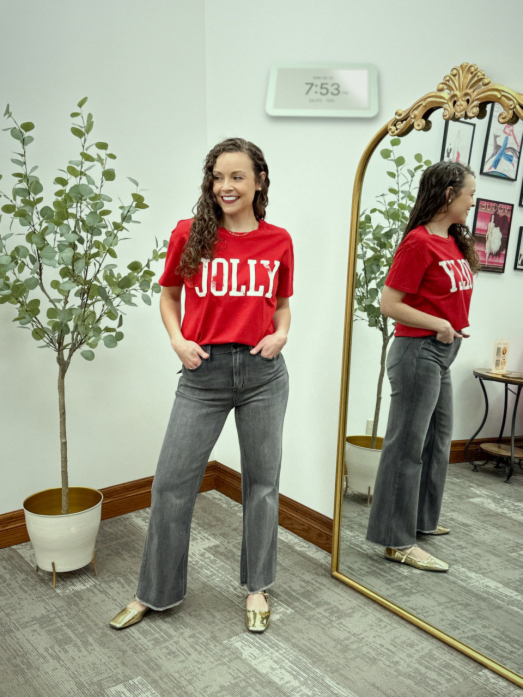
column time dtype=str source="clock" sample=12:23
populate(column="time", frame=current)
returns 7:53
